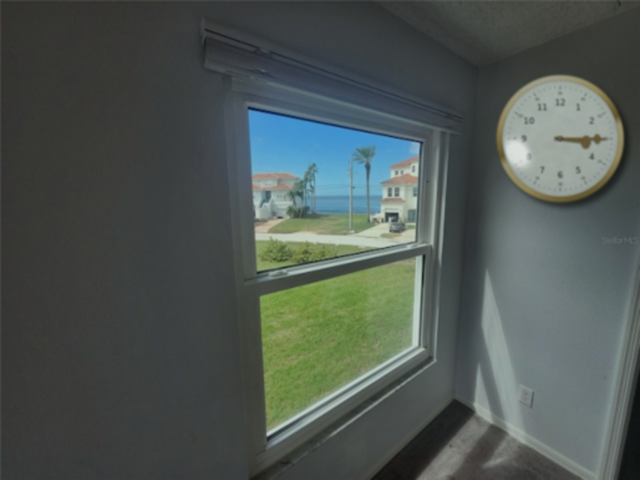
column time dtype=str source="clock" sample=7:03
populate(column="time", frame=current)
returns 3:15
